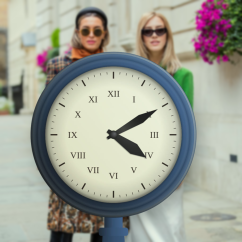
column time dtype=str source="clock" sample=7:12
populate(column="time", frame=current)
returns 4:10
